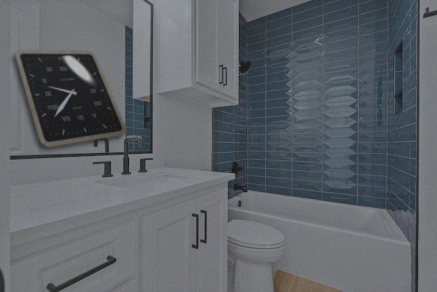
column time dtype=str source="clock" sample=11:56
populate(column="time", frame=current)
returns 9:38
